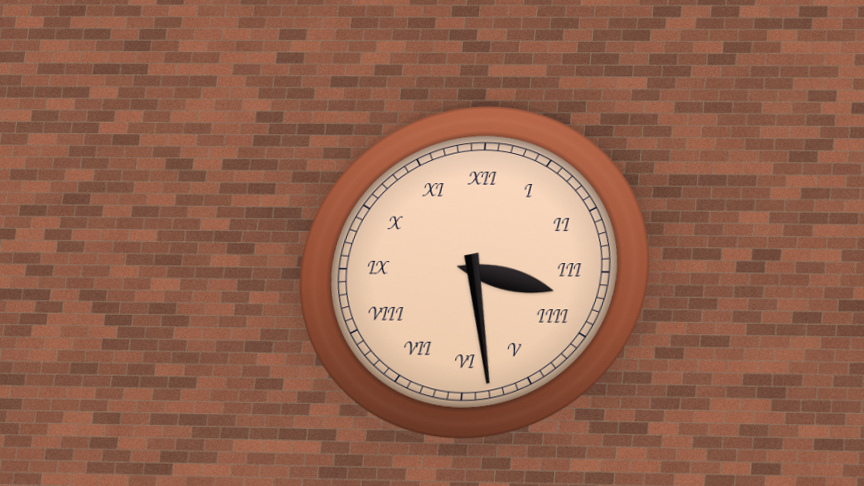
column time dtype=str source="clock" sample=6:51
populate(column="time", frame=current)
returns 3:28
